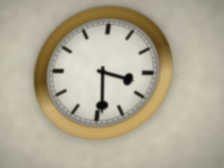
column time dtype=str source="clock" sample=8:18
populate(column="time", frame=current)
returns 3:29
